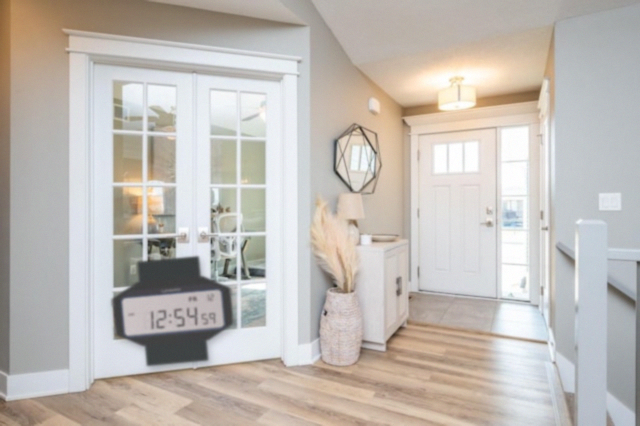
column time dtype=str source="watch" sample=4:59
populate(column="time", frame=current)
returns 12:54
